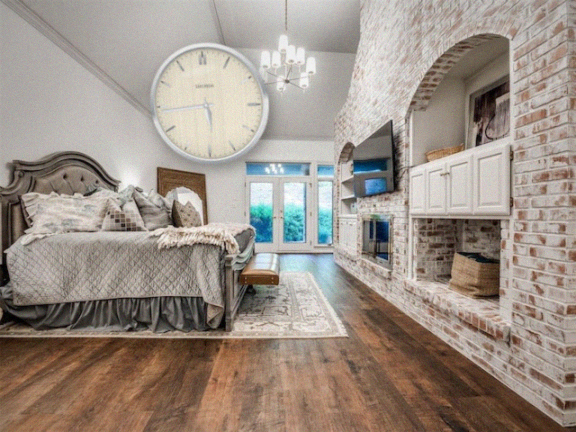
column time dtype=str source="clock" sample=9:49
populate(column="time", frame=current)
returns 5:44
